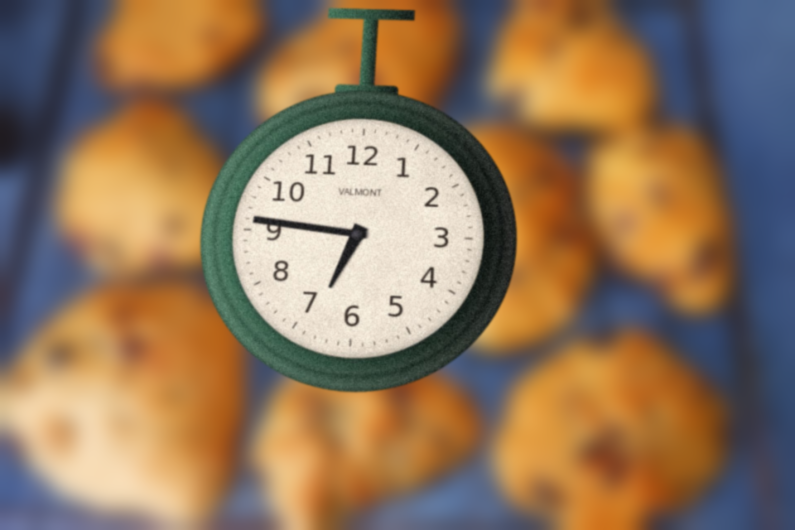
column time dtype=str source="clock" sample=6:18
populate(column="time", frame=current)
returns 6:46
